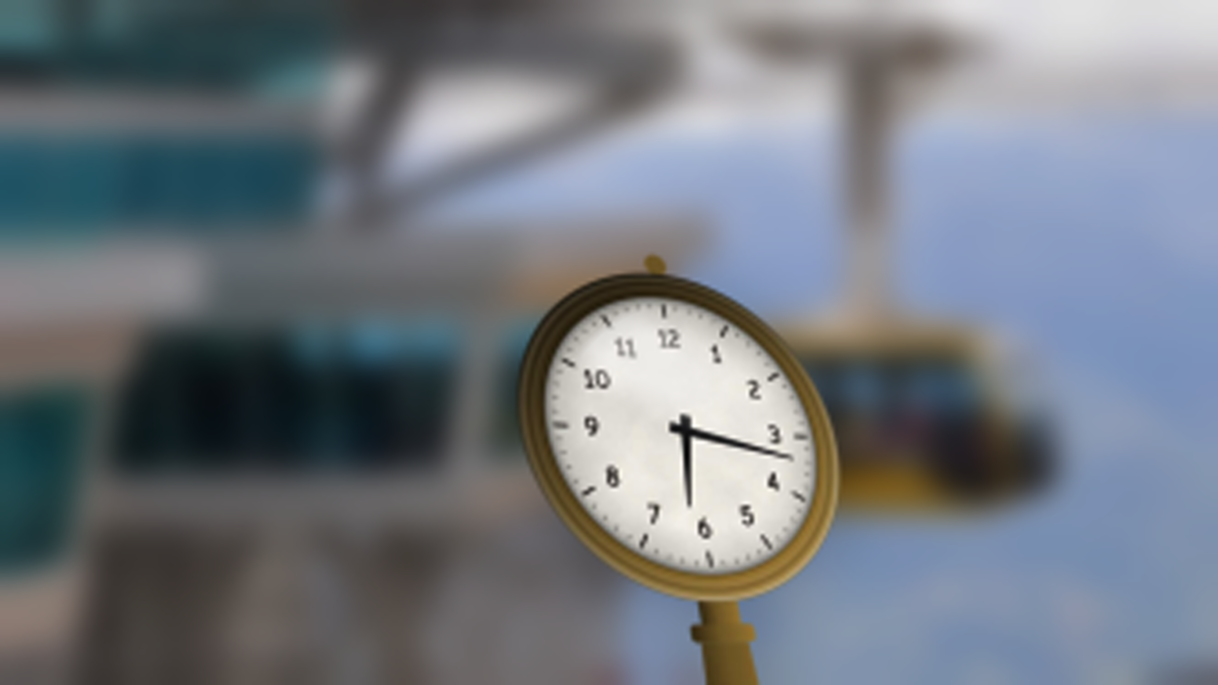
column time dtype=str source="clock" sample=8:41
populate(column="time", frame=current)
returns 6:17
